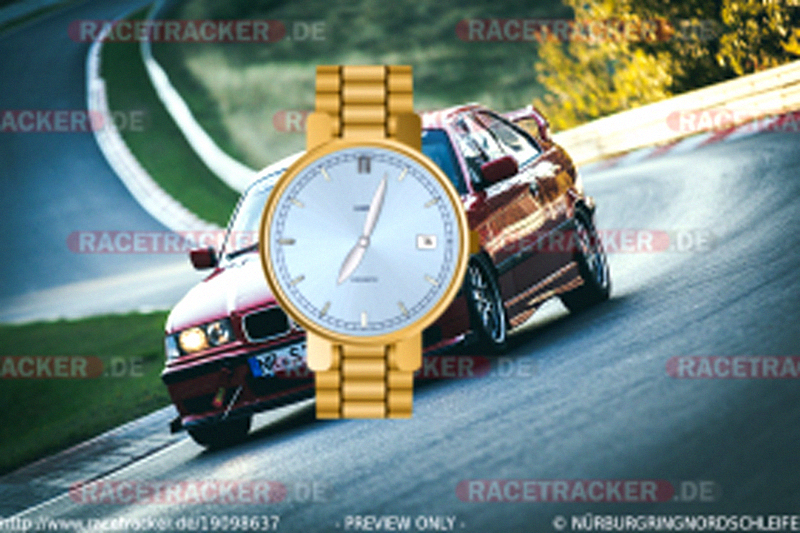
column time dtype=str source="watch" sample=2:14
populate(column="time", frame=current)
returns 7:03
